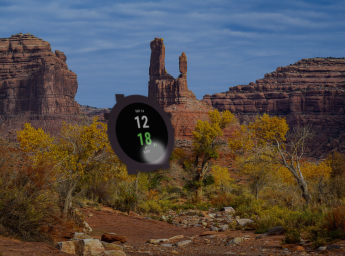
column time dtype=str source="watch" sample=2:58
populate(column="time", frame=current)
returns 12:18
